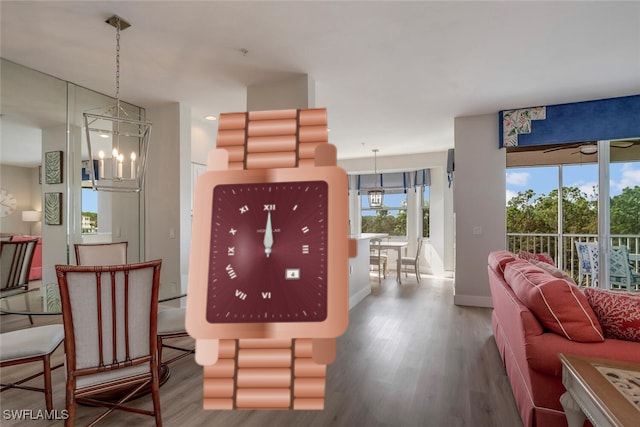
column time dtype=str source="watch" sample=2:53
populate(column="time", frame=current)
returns 12:00
